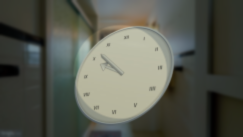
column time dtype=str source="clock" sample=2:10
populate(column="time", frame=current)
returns 9:52
